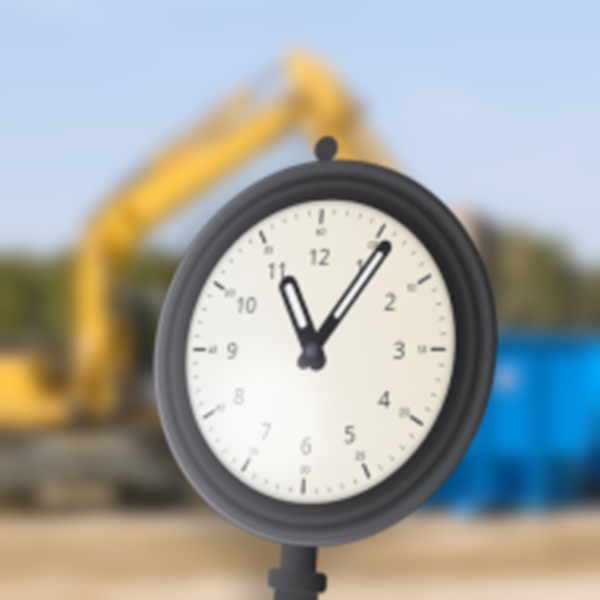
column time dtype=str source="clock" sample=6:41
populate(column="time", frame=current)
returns 11:06
